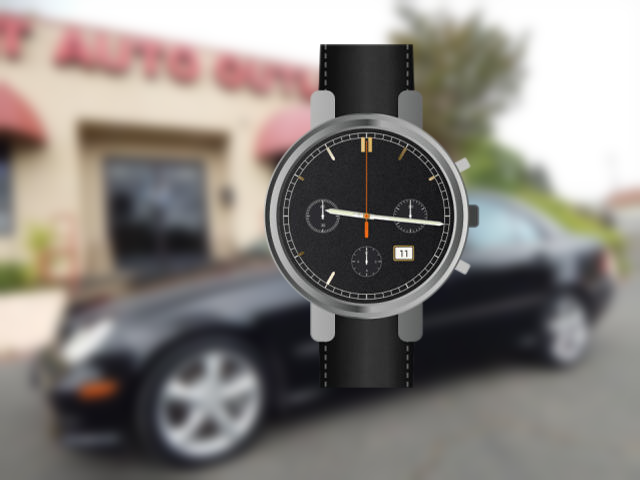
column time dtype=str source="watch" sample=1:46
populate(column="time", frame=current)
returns 9:16
